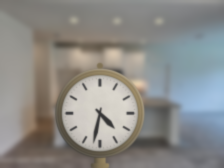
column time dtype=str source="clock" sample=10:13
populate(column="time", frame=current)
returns 4:32
